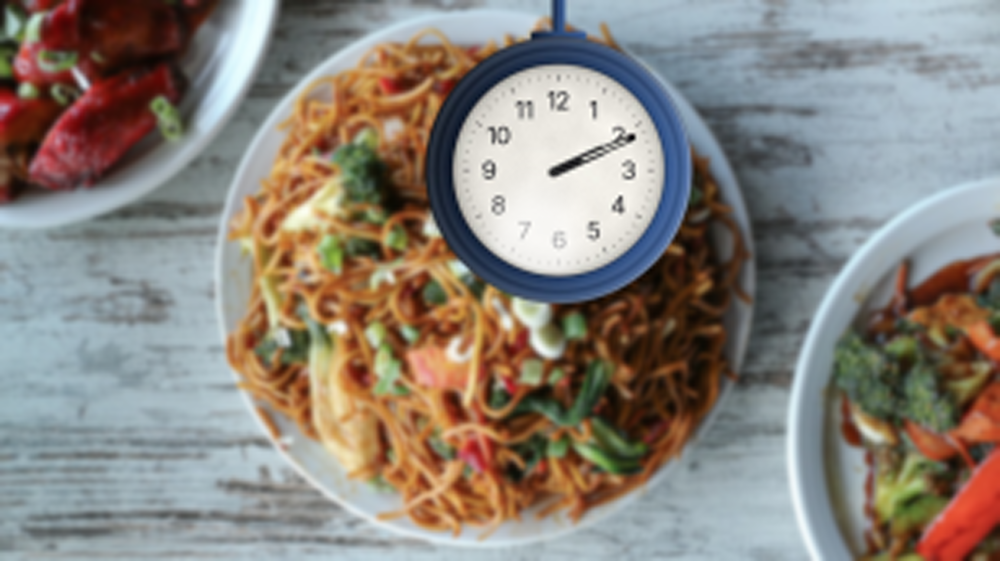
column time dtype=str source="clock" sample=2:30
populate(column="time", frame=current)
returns 2:11
